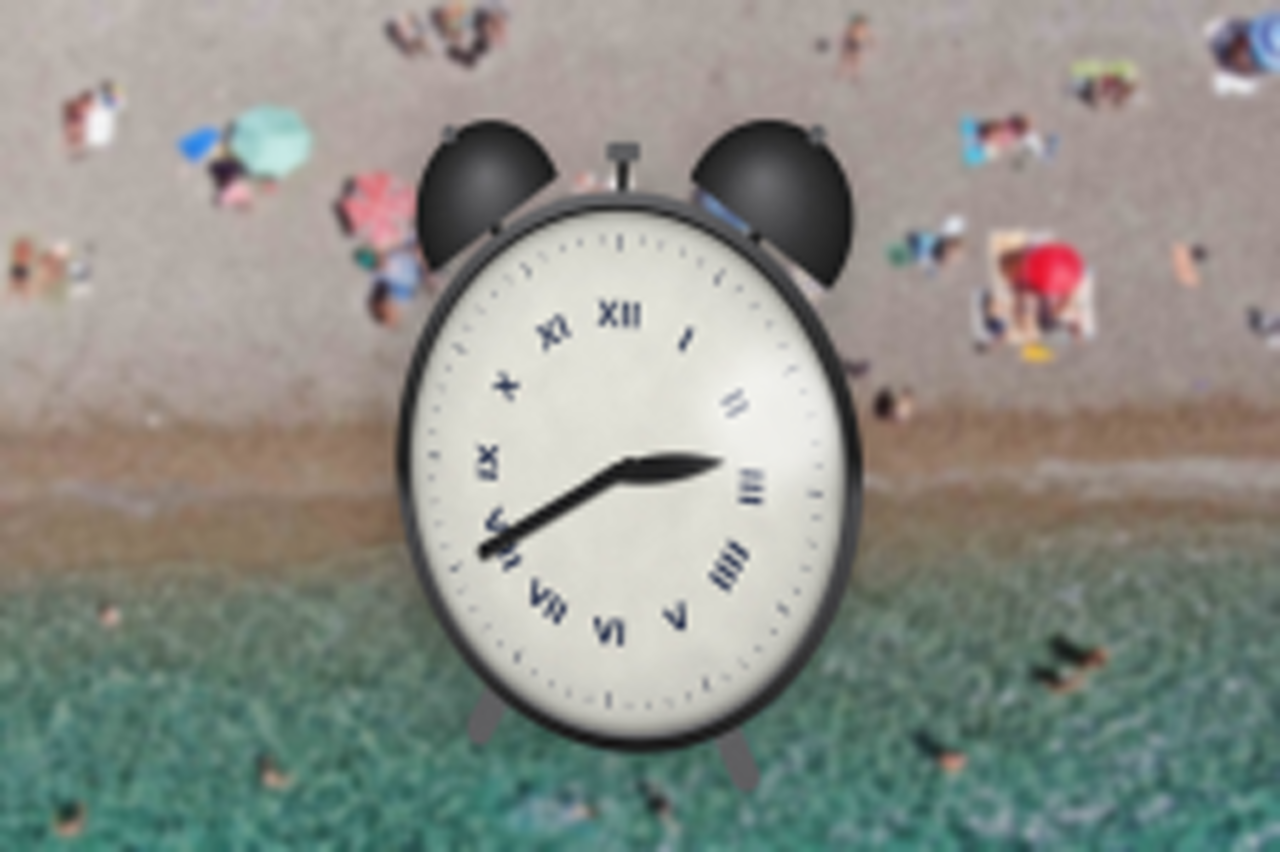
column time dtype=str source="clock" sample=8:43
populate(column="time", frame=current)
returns 2:40
